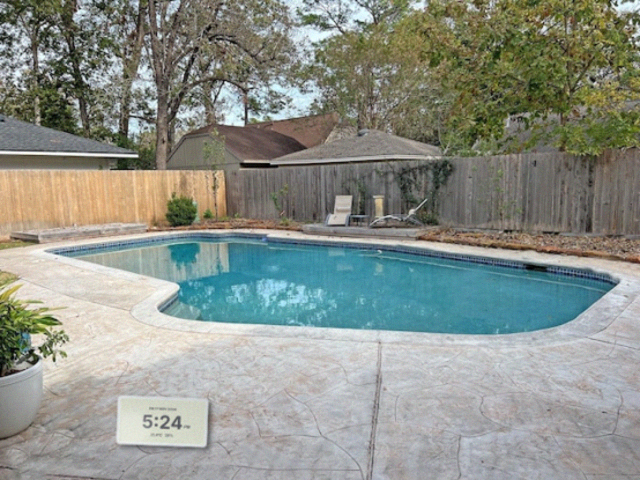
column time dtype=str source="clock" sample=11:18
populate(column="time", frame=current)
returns 5:24
